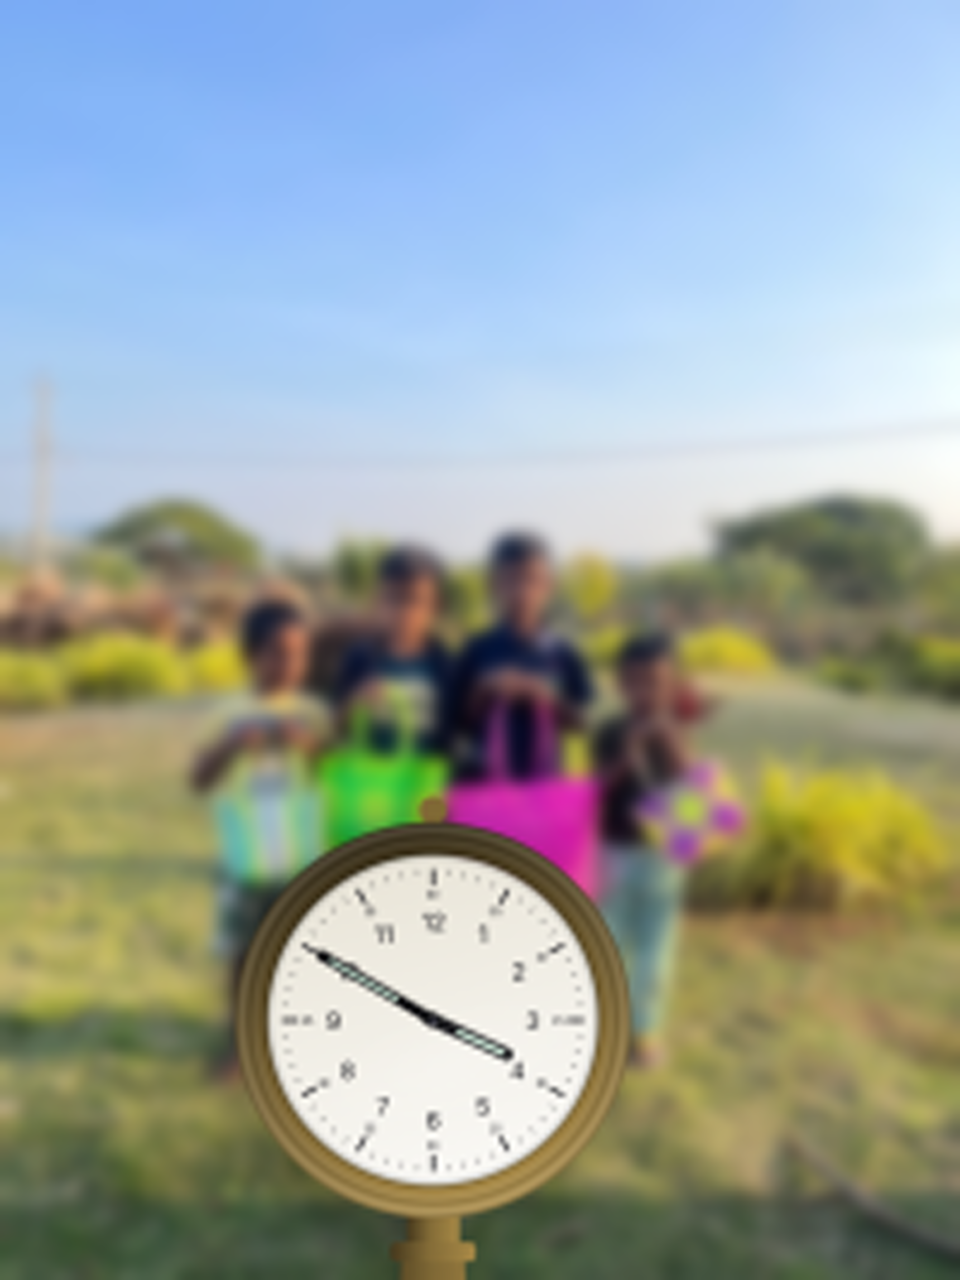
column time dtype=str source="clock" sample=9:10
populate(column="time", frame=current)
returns 3:50
